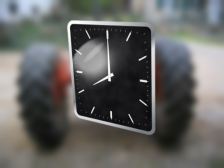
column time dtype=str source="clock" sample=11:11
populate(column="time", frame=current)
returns 8:00
